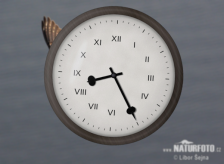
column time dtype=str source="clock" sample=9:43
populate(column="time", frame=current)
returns 8:25
